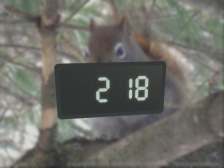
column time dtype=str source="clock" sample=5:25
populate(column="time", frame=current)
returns 2:18
